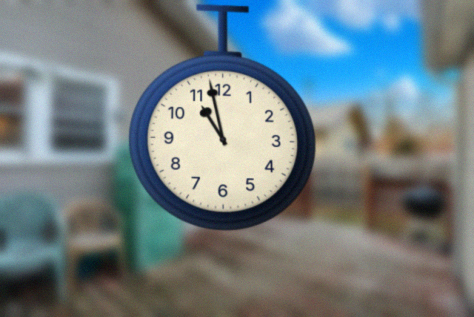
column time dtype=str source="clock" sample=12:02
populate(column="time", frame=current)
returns 10:58
